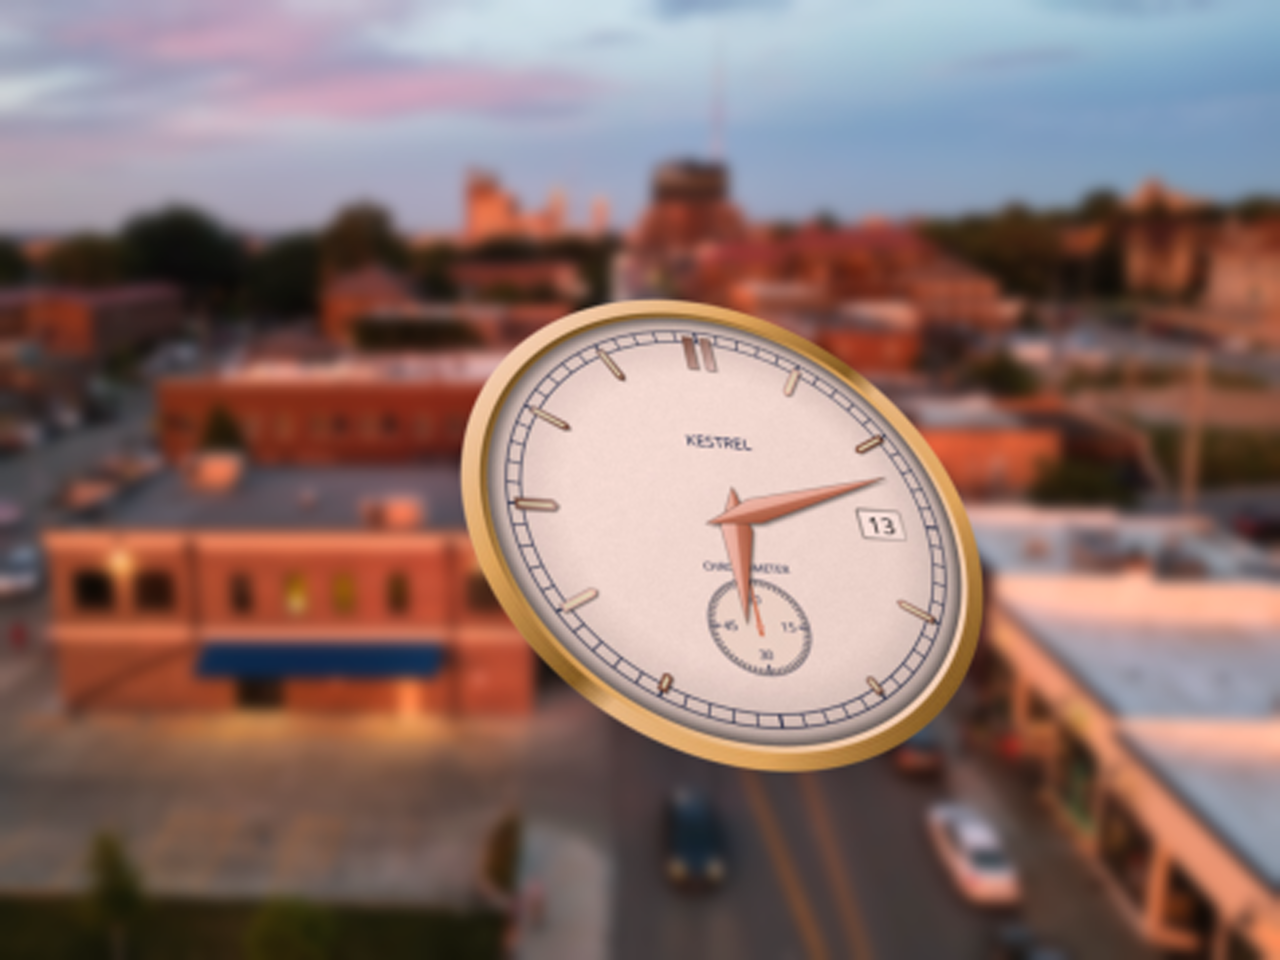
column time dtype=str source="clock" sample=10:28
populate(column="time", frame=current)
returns 6:12
